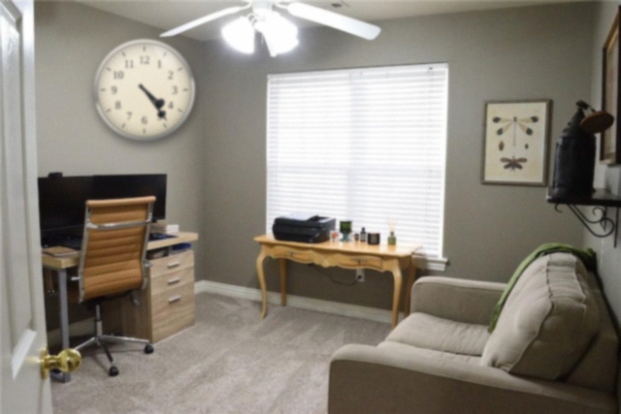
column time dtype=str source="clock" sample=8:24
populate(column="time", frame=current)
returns 4:24
